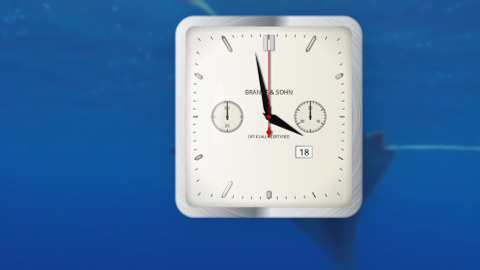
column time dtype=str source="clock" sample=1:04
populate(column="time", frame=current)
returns 3:58
